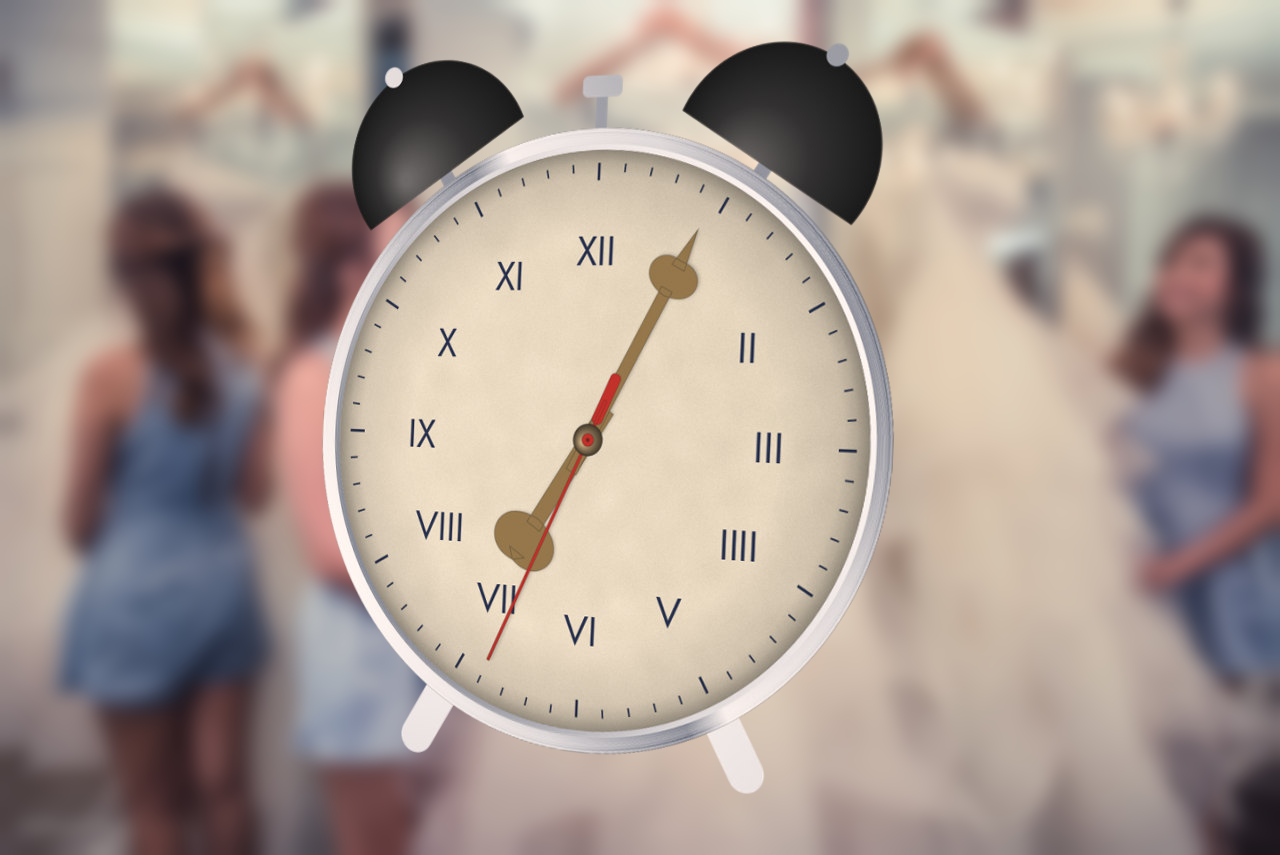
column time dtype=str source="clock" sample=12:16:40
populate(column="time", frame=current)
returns 7:04:34
